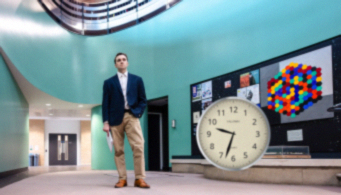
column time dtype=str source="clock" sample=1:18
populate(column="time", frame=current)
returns 9:33
